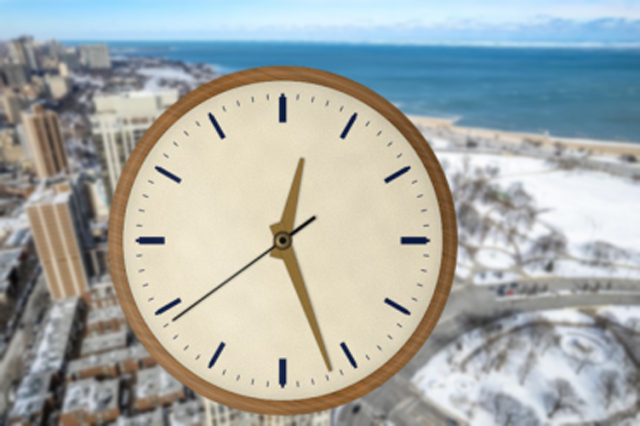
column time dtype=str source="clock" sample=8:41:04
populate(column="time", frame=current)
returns 12:26:39
